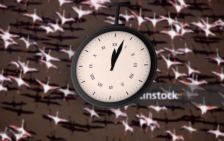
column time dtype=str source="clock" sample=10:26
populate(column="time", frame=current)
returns 12:03
